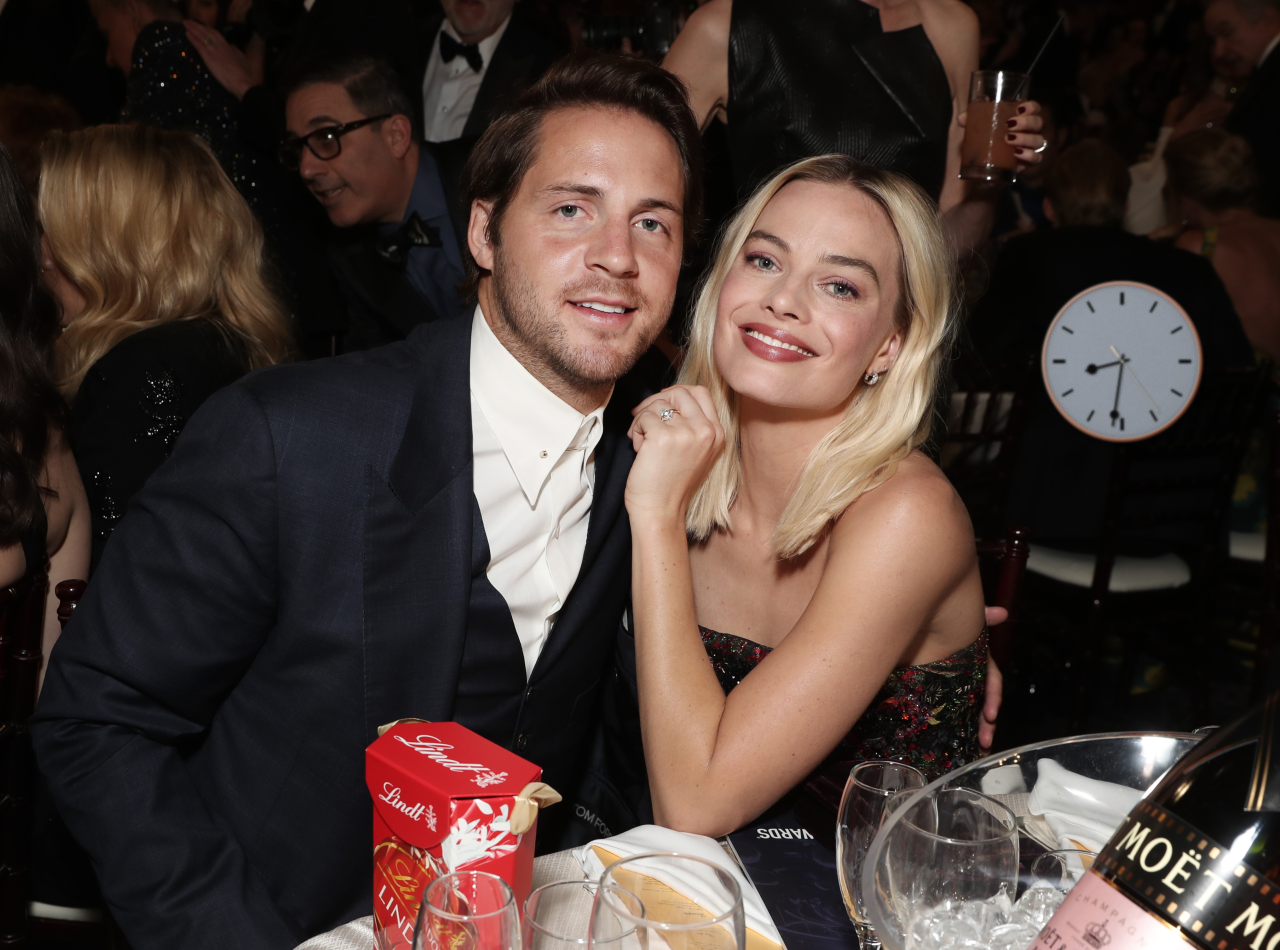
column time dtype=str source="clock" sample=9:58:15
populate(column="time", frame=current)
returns 8:31:24
